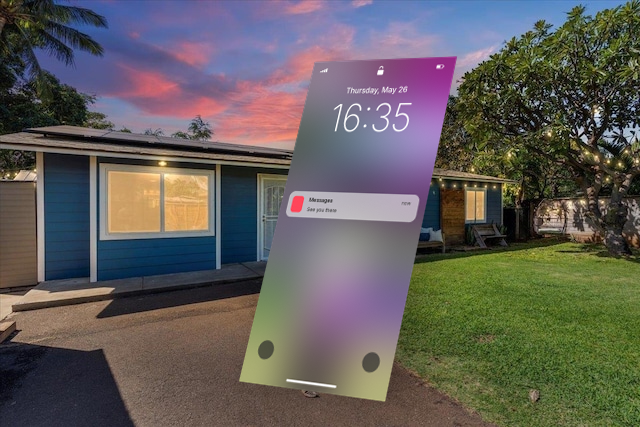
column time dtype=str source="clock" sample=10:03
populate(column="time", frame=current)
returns 16:35
